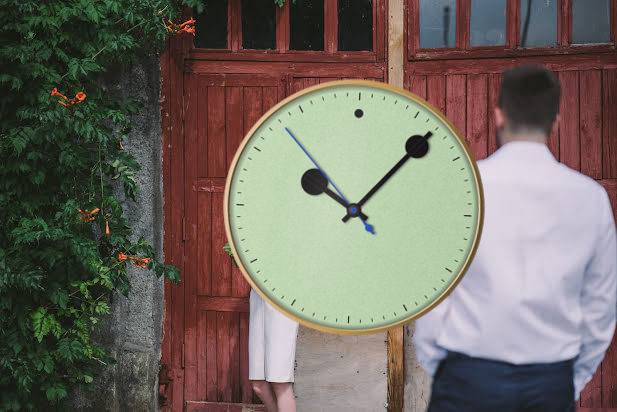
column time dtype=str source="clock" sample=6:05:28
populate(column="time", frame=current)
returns 10:06:53
